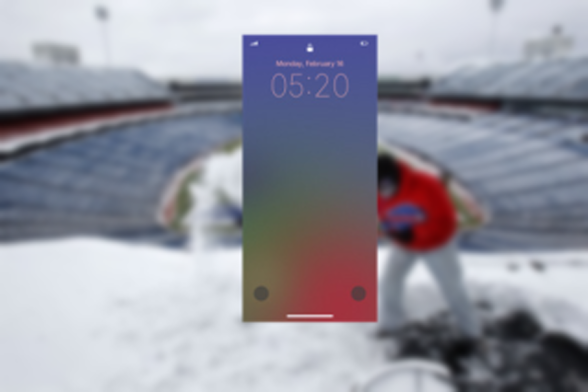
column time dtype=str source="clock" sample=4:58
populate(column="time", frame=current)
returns 5:20
